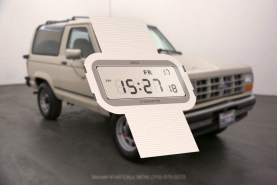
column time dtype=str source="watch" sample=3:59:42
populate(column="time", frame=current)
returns 15:27:18
